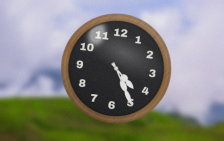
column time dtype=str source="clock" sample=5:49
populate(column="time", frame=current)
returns 4:25
